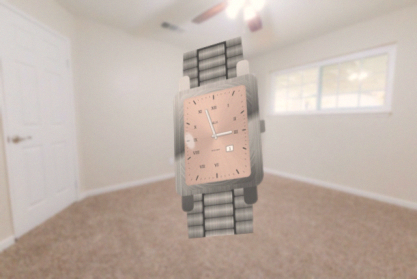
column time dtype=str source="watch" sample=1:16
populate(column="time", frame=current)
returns 2:57
